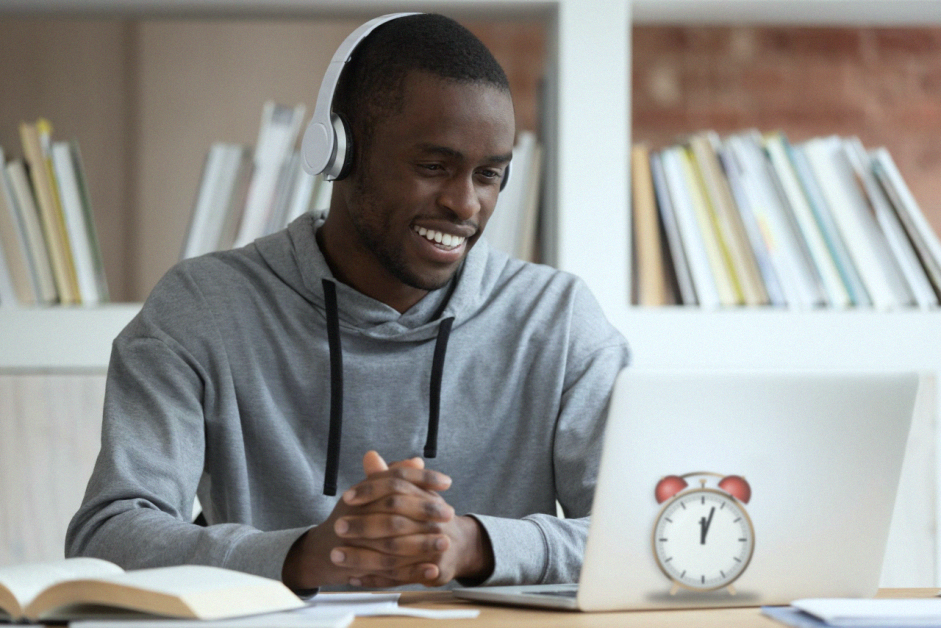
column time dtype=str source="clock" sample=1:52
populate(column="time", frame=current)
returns 12:03
